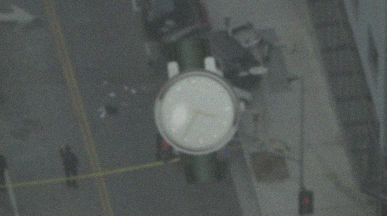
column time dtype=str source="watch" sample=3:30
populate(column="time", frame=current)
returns 3:36
